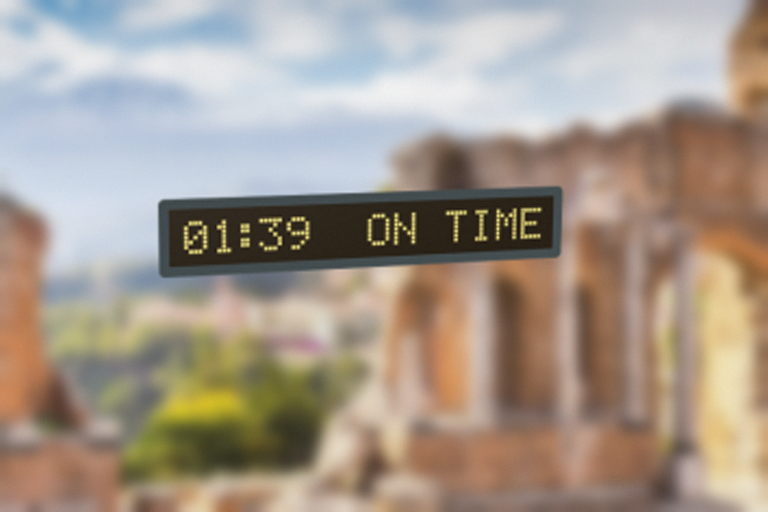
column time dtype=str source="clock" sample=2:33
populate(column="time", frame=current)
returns 1:39
